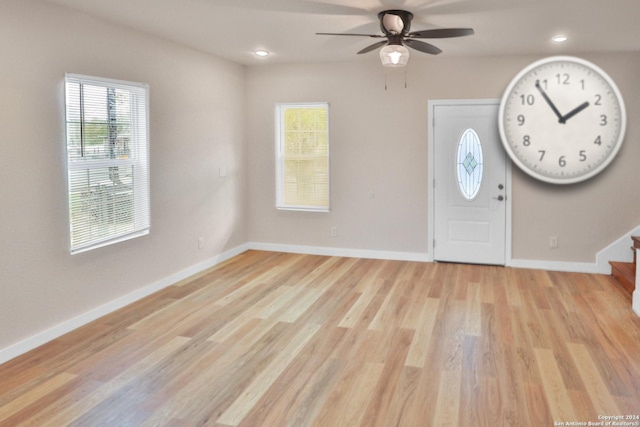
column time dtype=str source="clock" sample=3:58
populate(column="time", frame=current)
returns 1:54
